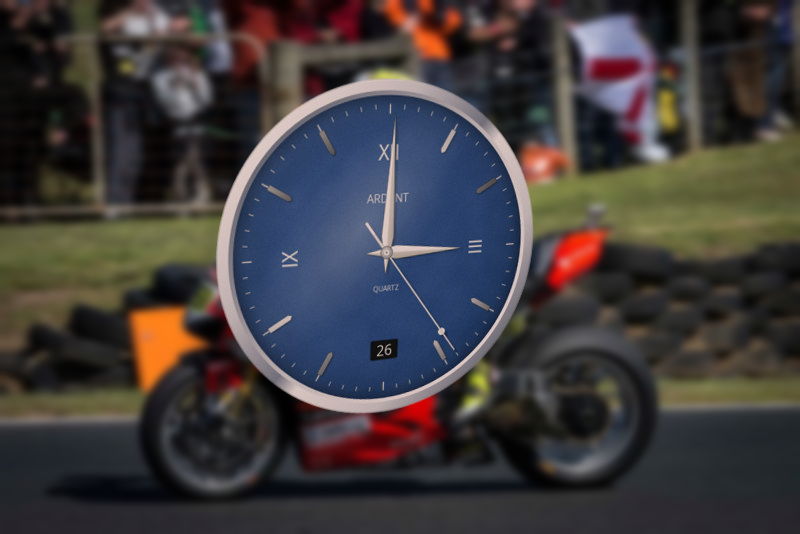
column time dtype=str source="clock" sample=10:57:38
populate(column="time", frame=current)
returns 3:00:24
